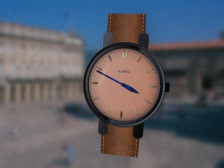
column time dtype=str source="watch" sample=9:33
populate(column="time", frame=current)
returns 3:49
